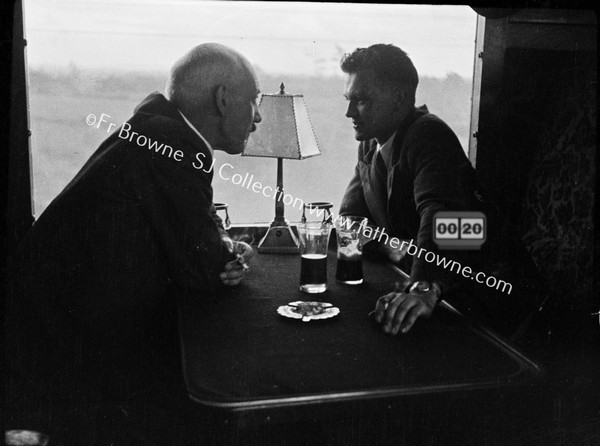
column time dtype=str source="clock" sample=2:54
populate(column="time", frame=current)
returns 0:20
